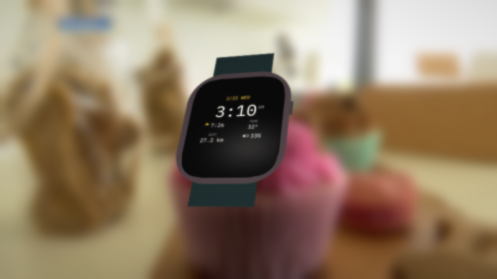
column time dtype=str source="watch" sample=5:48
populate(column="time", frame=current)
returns 3:10
